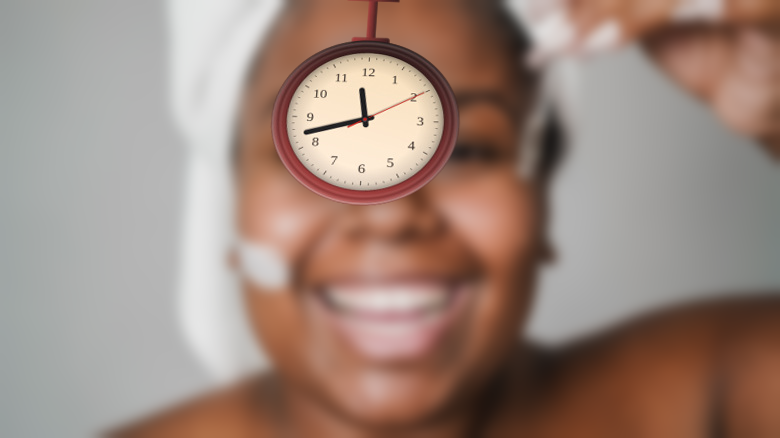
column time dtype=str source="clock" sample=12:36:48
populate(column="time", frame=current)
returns 11:42:10
